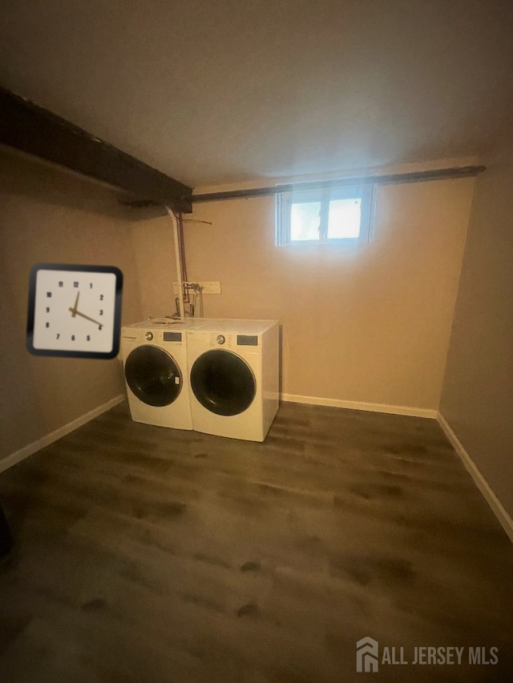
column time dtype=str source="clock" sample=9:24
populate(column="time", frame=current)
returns 12:19
